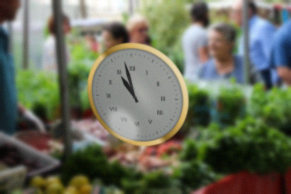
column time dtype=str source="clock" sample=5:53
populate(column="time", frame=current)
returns 10:58
